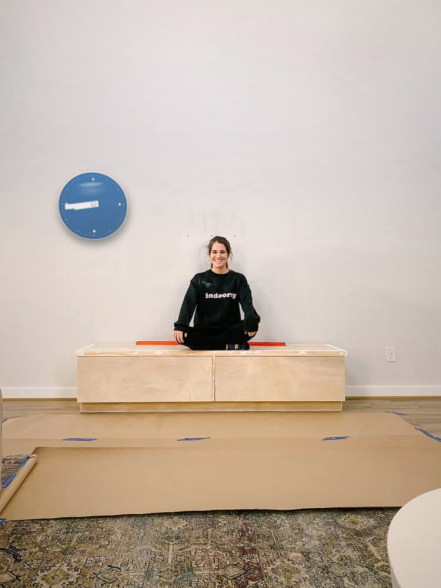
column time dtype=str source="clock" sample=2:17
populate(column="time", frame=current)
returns 8:44
